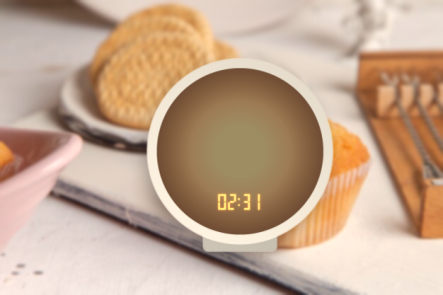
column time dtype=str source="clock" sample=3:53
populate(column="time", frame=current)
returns 2:31
